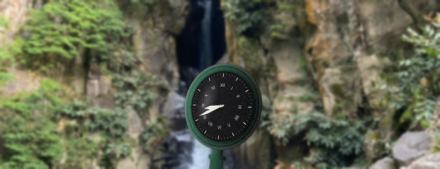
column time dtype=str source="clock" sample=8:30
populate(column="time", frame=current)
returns 8:41
